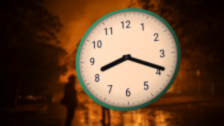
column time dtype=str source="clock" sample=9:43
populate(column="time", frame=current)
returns 8:19
